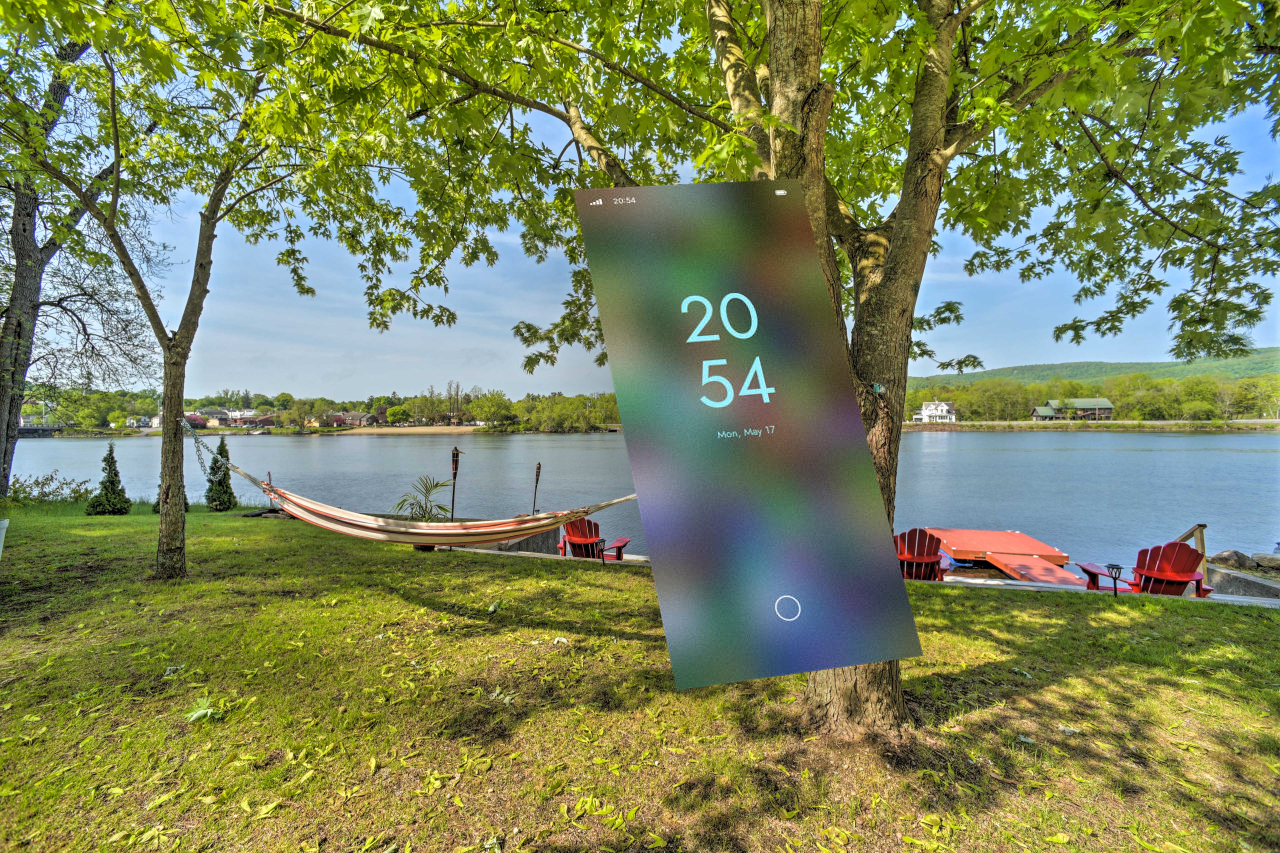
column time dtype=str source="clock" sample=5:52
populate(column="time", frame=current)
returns 20:54
